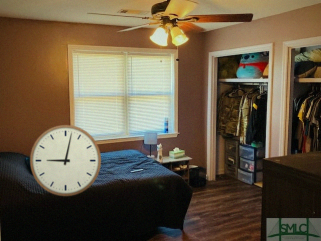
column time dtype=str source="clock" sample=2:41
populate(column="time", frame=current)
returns 9:02
